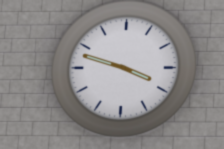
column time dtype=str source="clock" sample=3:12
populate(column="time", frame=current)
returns 3:48
